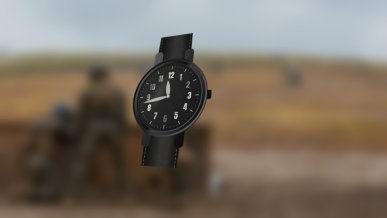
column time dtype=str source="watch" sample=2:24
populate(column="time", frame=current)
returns 11:43
